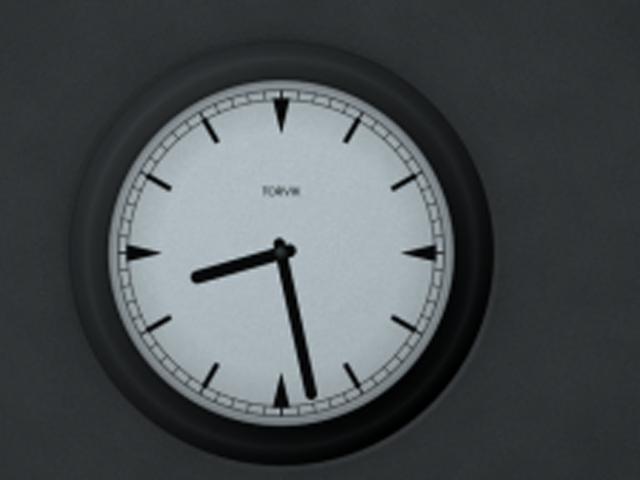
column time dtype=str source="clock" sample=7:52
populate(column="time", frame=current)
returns 8:28
